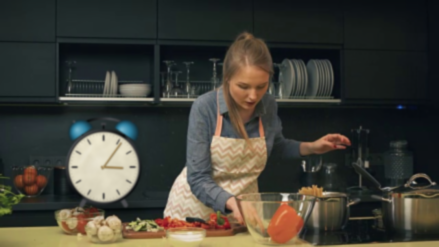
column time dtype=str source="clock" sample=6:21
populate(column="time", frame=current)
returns 3:06
